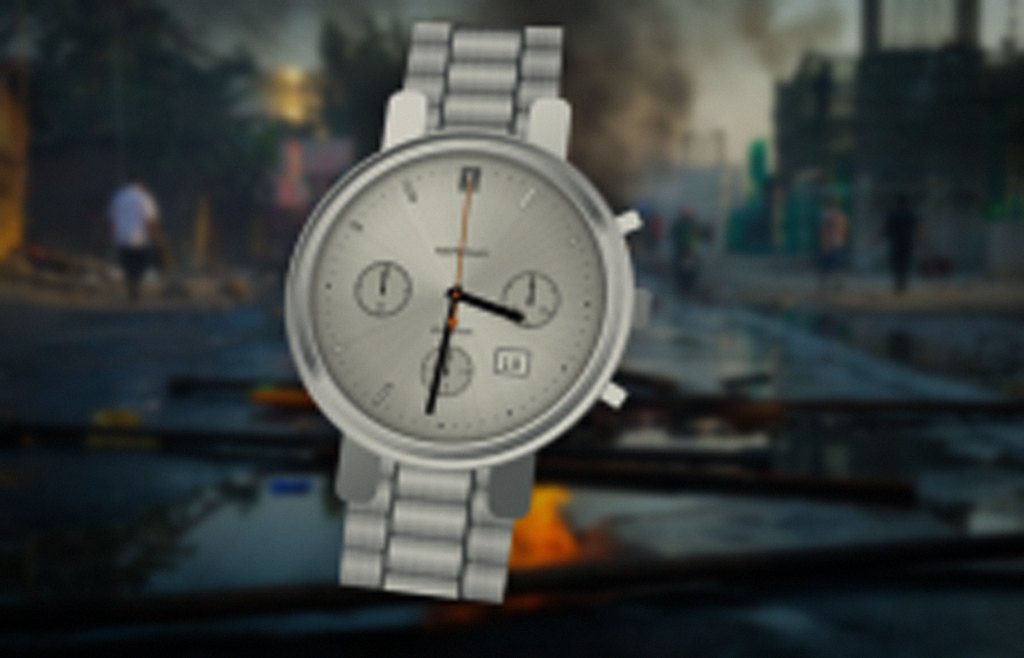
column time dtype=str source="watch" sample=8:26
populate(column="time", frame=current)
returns 3:31
